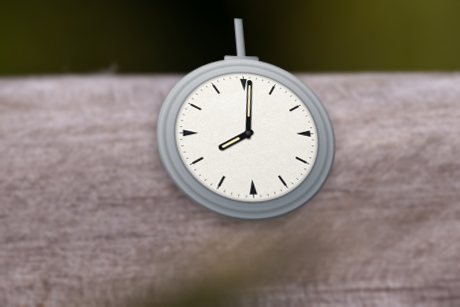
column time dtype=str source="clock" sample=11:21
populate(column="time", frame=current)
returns 8:01
